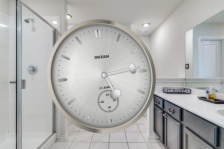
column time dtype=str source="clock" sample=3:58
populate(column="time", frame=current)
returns 5:14
